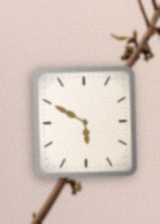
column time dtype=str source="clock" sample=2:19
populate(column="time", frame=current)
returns 5:50
